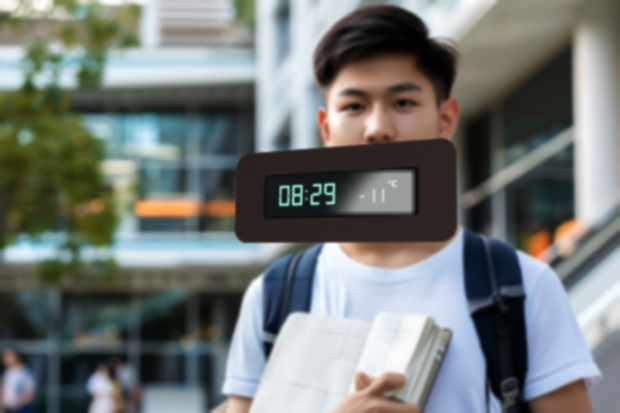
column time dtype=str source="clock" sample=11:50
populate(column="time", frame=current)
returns 8:29
